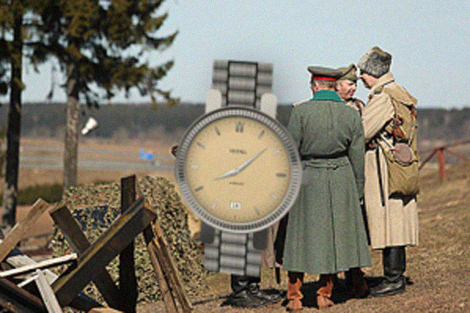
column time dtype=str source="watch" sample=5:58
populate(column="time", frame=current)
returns 8:08
